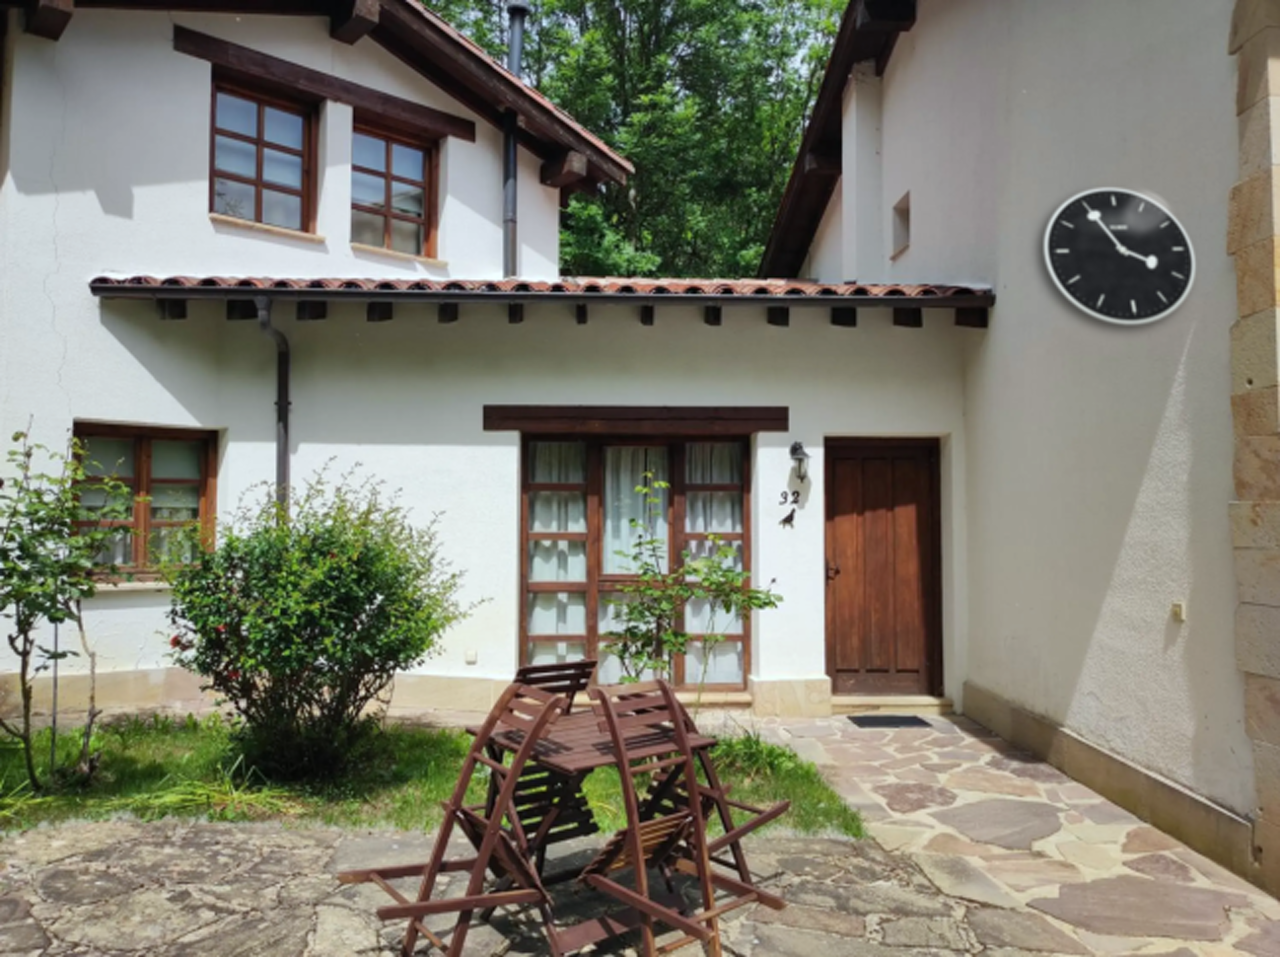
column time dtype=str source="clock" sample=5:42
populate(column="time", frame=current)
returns 3:55
